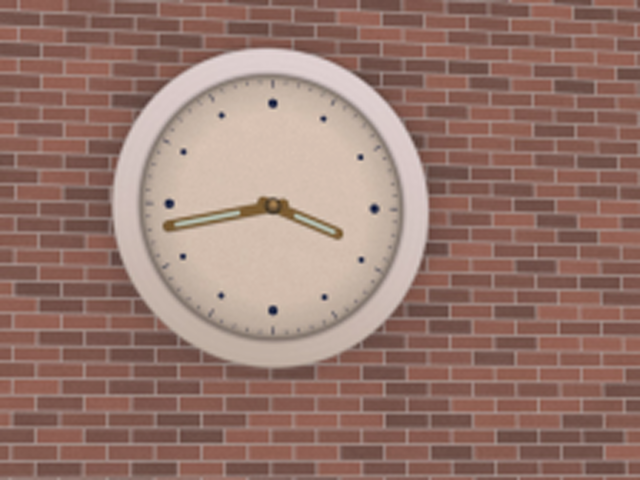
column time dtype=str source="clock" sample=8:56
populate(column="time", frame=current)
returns 3:43
